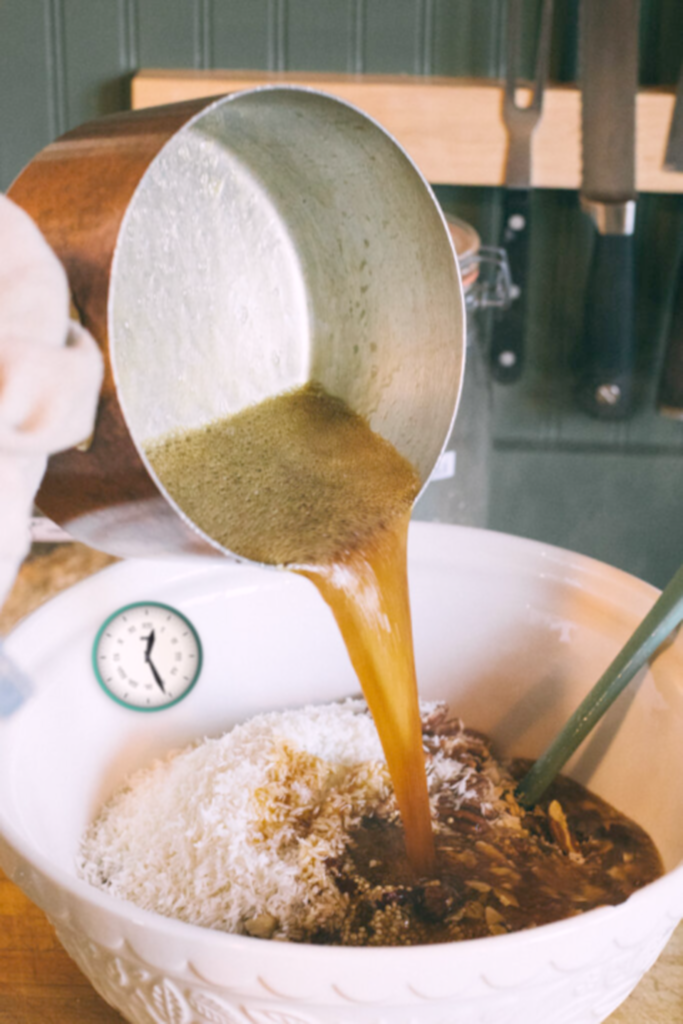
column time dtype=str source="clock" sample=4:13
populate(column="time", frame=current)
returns 12:26
